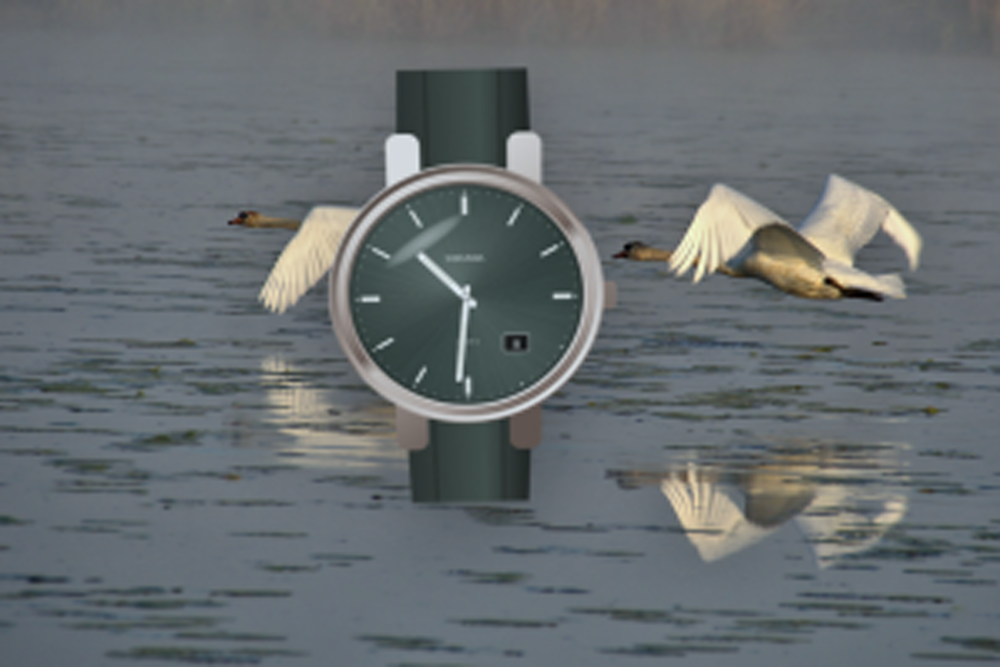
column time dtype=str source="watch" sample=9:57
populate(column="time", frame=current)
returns 10:31
